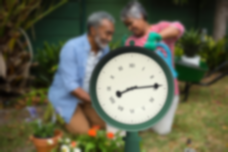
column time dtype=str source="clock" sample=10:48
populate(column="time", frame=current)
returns 8:14
